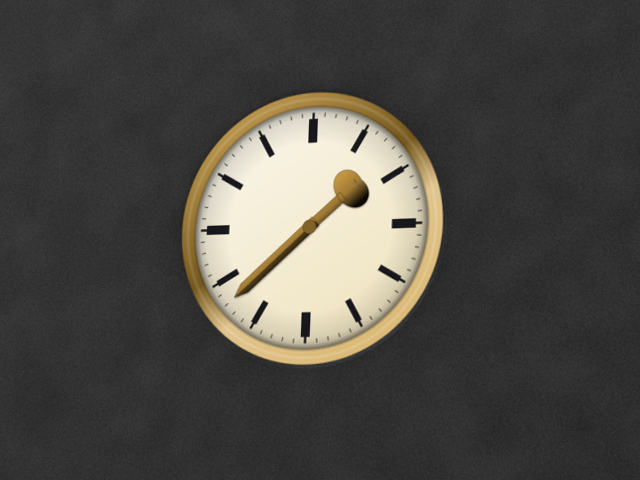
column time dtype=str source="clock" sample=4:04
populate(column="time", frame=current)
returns 1:38
